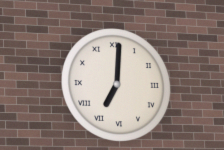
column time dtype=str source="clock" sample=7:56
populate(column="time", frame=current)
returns 7:01
